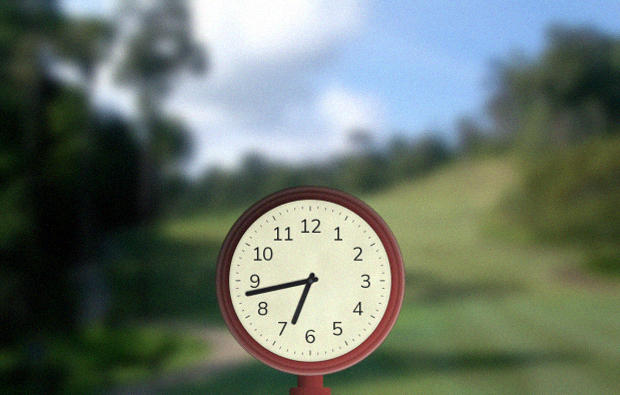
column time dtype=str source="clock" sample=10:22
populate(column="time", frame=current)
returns 6:43
